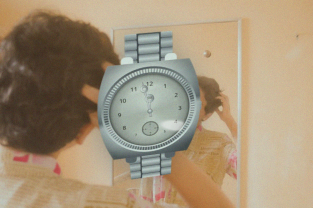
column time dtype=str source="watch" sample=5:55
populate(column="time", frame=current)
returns 11:58
